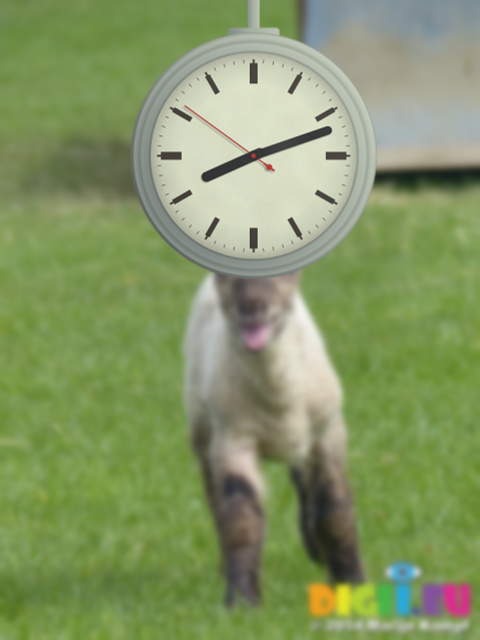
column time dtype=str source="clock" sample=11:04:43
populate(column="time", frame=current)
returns 8:11:51
